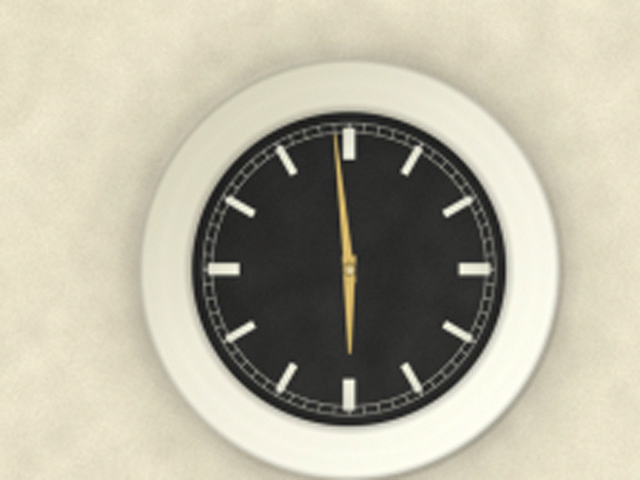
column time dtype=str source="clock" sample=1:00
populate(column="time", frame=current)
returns 5:59
